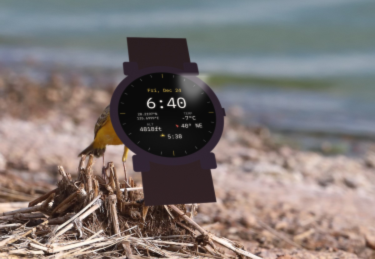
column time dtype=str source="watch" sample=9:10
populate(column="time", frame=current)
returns 6:40
